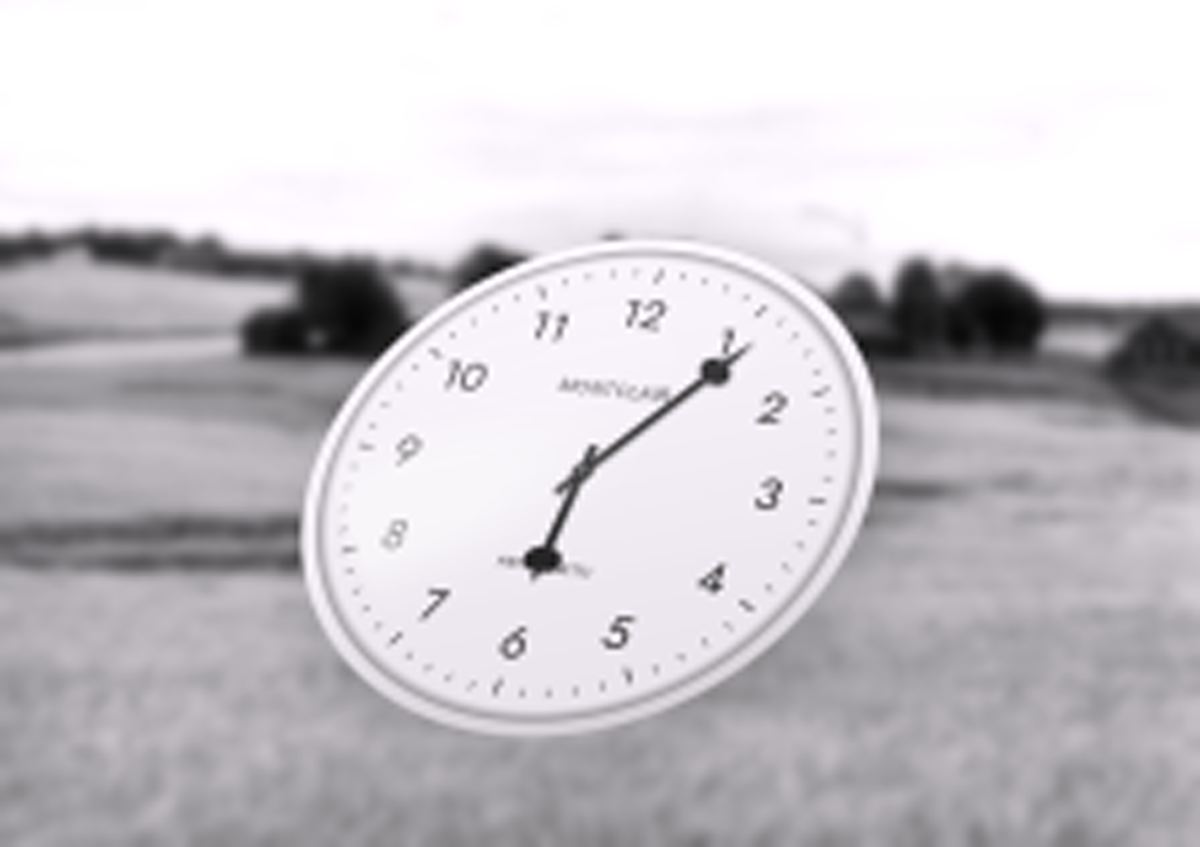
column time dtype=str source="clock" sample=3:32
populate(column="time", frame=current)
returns 6:06
